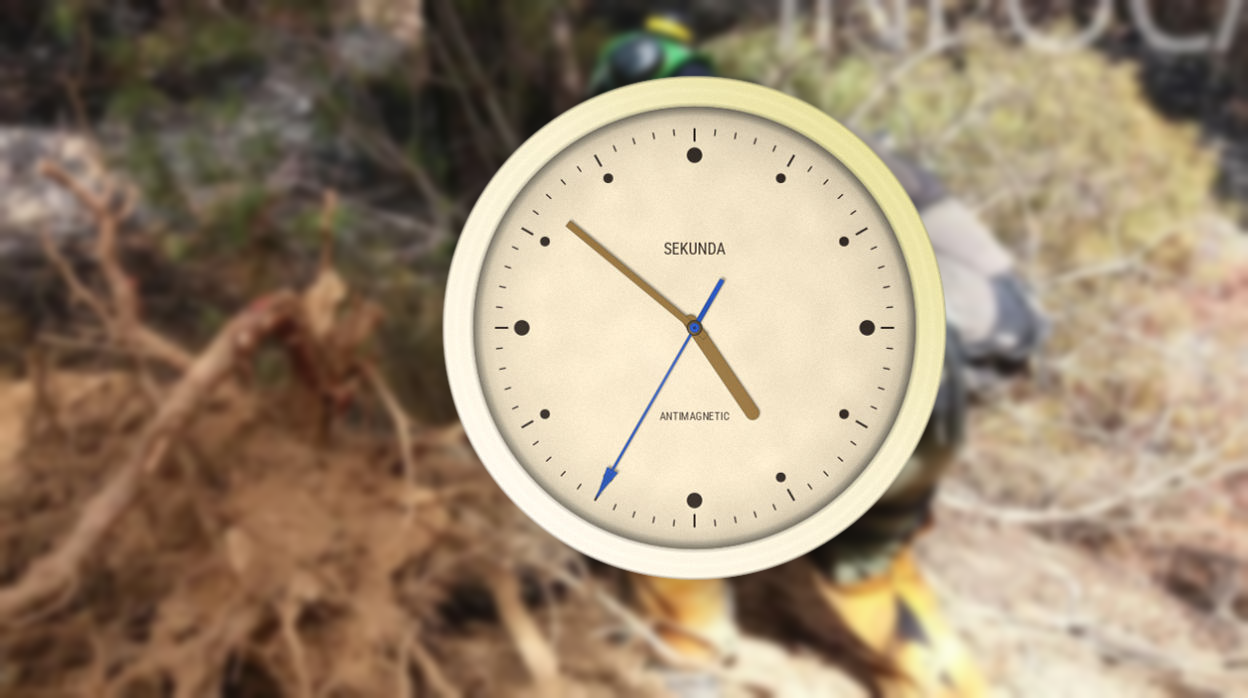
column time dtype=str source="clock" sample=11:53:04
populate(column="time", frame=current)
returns 4:51:35
